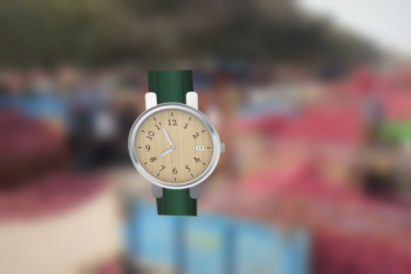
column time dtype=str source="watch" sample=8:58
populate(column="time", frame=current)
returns 7:56
